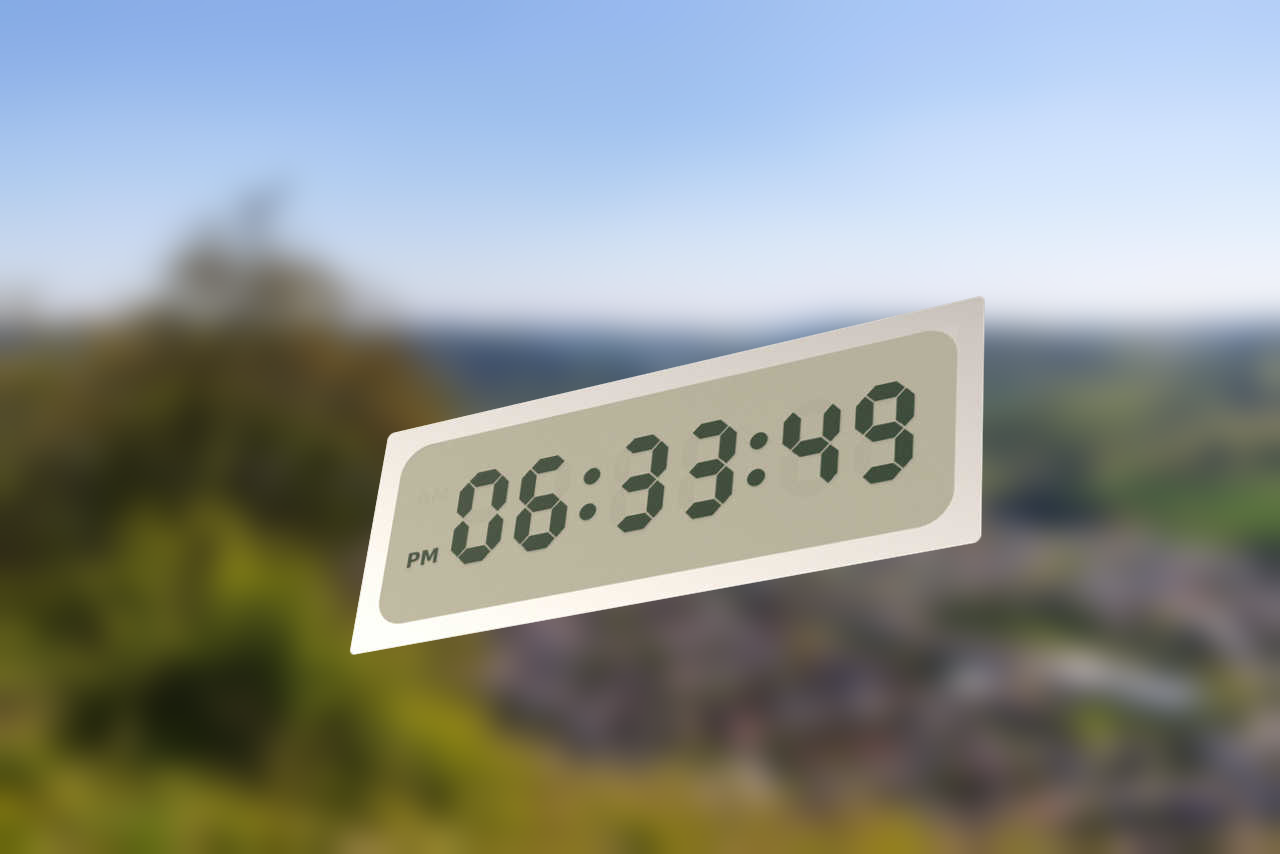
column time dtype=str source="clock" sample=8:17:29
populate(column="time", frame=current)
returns 6:33:49
